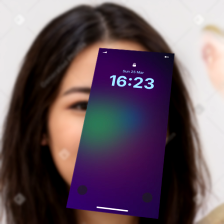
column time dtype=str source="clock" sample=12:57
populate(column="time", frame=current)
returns 16:23
